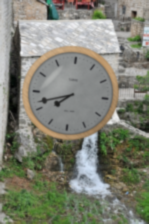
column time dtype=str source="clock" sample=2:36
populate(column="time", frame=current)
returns 7:42
